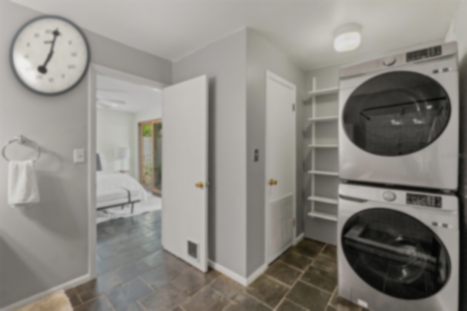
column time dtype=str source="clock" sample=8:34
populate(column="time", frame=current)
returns 7:03
